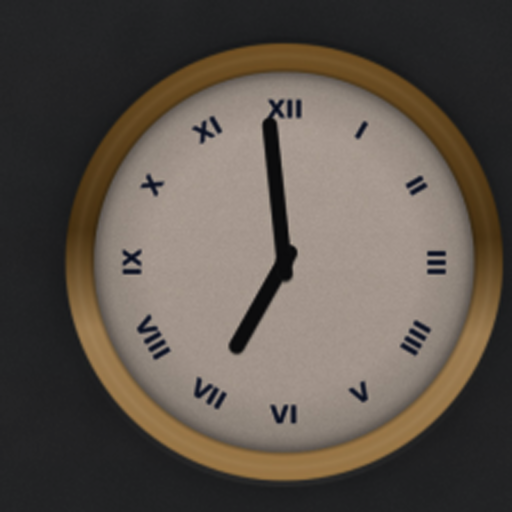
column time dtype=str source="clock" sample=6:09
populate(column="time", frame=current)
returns 6:59
